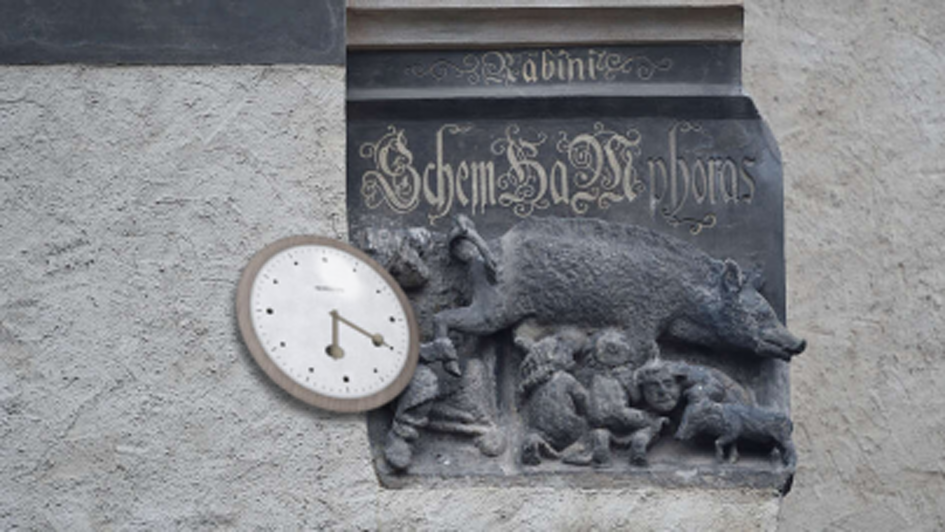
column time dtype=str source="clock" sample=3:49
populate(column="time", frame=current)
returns 6:20
